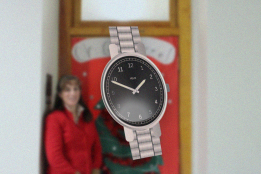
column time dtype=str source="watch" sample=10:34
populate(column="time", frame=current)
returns 1:49
